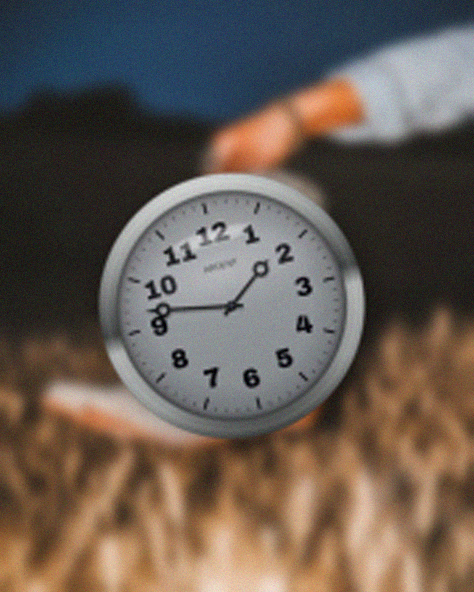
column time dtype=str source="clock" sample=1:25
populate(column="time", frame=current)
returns 1:47
